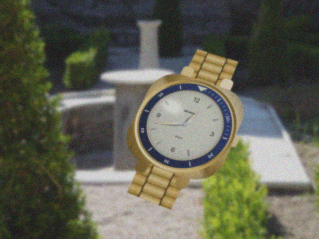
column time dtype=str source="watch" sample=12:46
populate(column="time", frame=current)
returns 12:42
